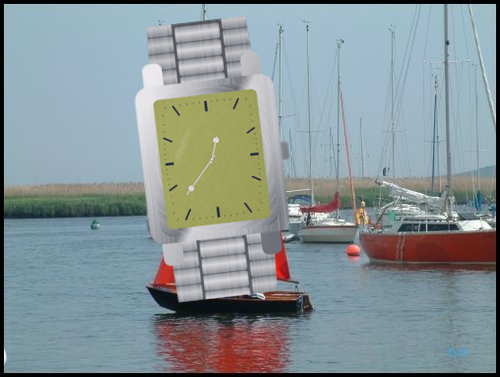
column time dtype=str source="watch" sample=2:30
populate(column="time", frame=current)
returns 12:37
